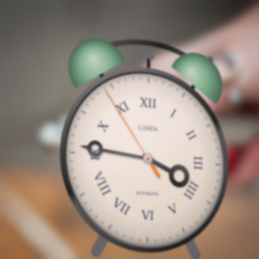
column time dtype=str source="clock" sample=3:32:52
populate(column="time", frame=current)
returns 3:45:54
